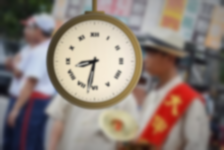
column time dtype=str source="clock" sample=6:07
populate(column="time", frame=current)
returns 8:32
